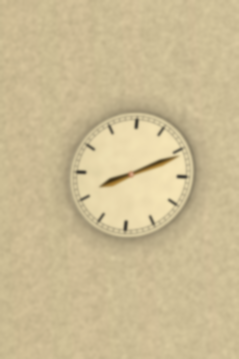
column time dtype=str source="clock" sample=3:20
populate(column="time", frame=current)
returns 8:11
